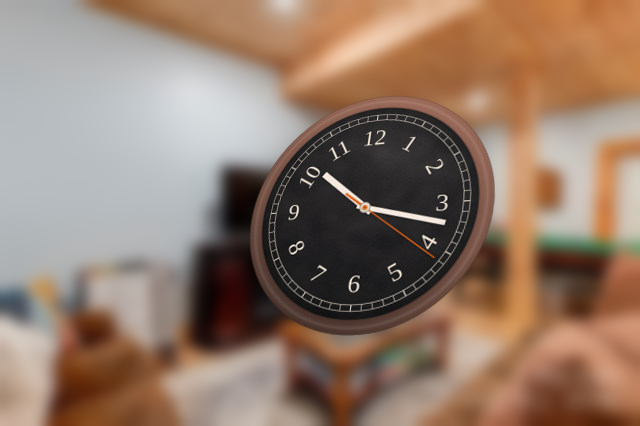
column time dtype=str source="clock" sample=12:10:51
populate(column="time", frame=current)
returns 10:17:21
